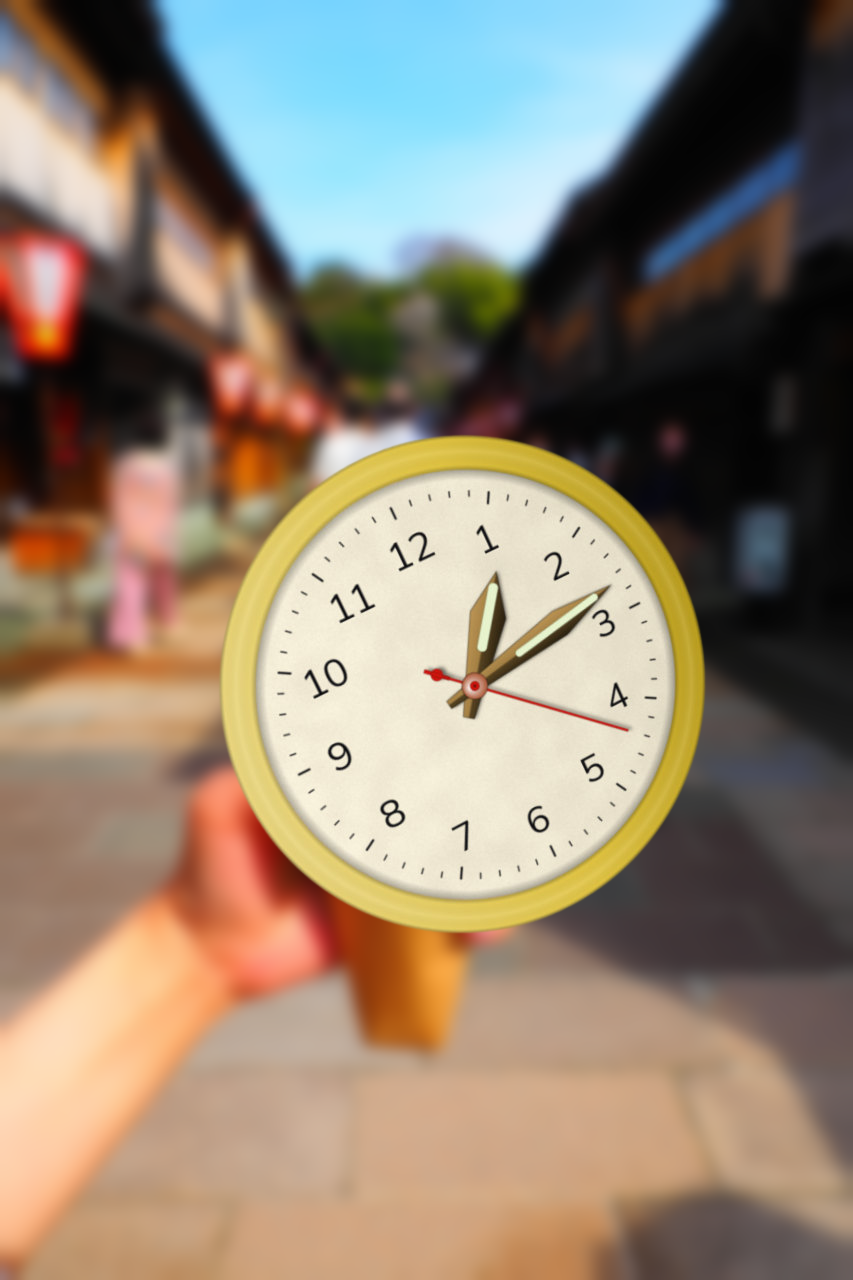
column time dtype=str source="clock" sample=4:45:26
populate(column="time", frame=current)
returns 1:13:22
